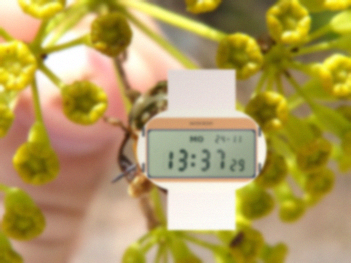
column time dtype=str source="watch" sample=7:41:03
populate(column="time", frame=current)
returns 13:37:29
